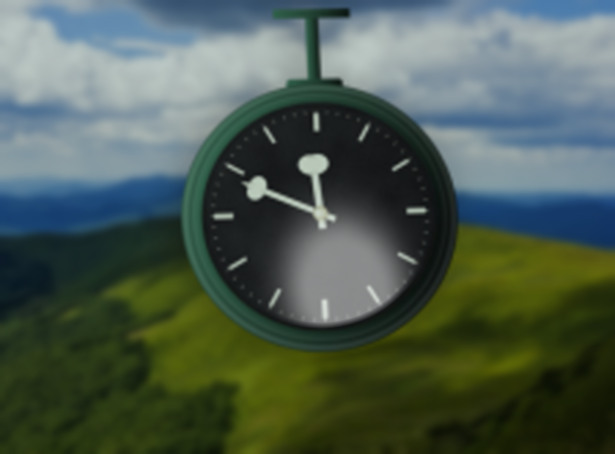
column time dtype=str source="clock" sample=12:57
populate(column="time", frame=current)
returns 11:49
